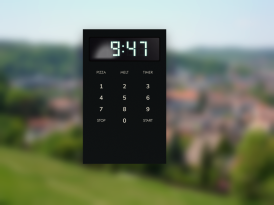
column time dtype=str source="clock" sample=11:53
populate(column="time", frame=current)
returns 9:47
